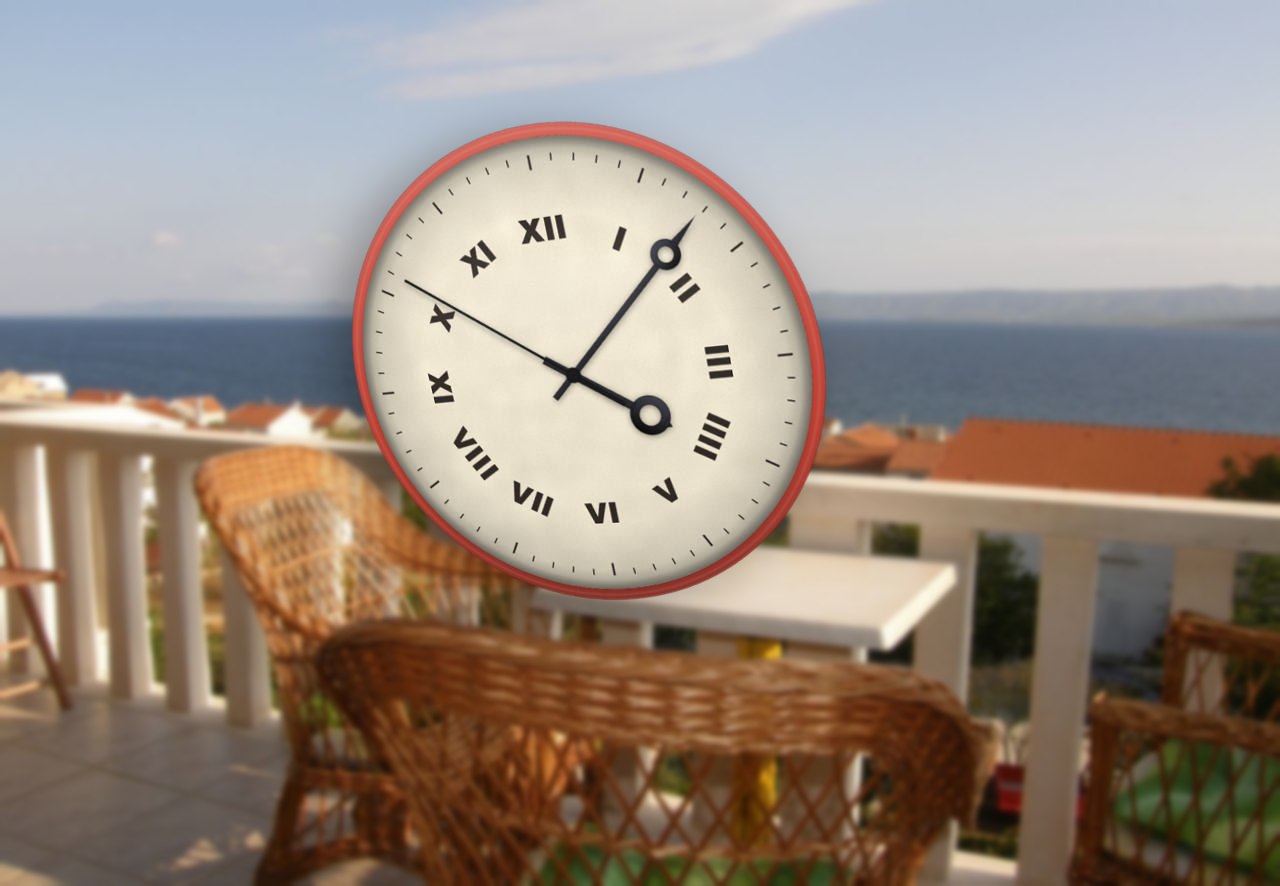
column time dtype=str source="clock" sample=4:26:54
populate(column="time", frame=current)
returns 4:07:51
